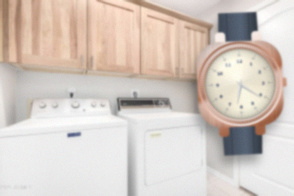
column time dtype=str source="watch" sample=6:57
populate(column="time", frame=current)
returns 6:21
